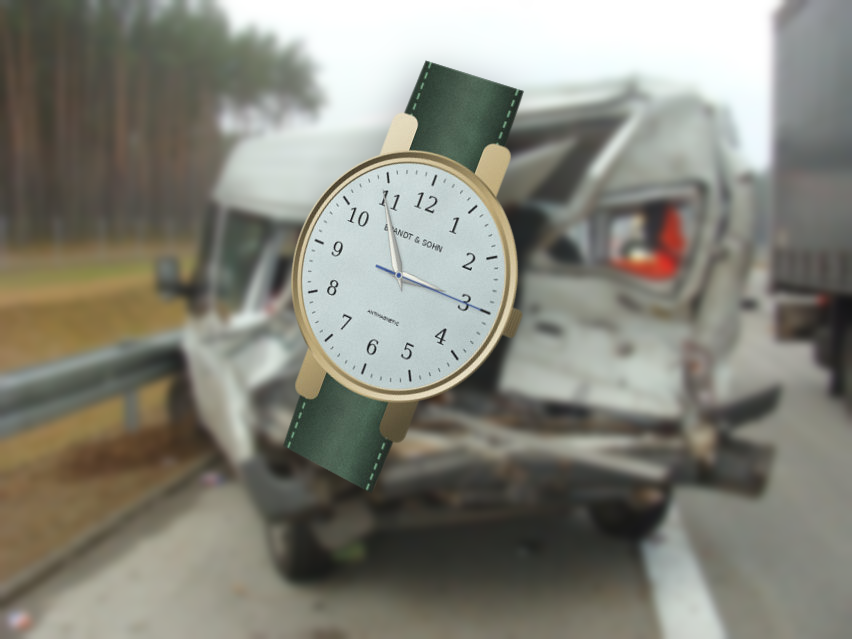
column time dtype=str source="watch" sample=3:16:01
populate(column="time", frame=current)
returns 2:54:15
